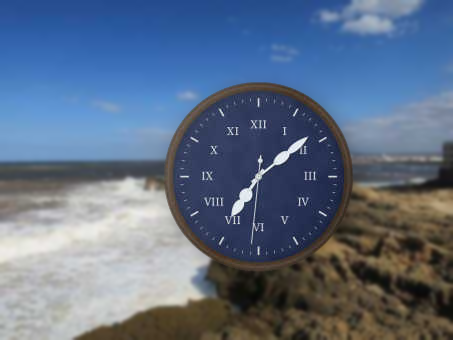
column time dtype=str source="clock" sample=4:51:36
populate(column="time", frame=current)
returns 7:08:31
